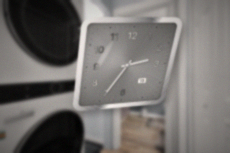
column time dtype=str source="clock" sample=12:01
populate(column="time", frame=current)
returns 2:35
